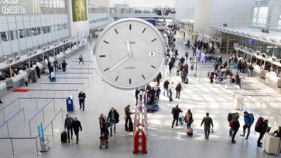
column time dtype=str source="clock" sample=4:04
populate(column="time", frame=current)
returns 11:39
